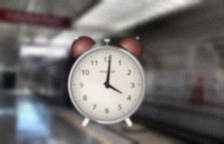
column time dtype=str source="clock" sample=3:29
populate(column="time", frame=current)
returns 4:01
